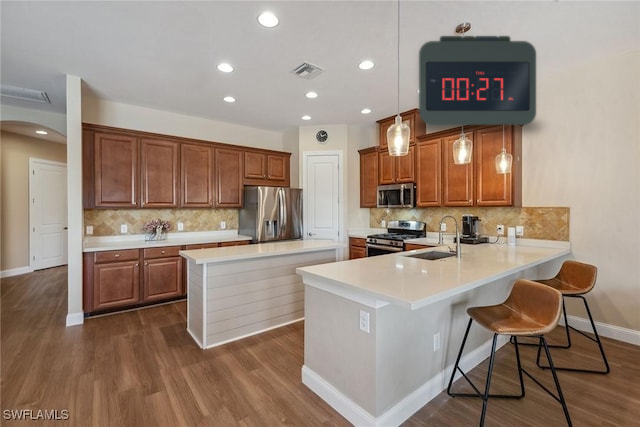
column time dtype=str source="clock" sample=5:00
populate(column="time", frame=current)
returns 0:27
